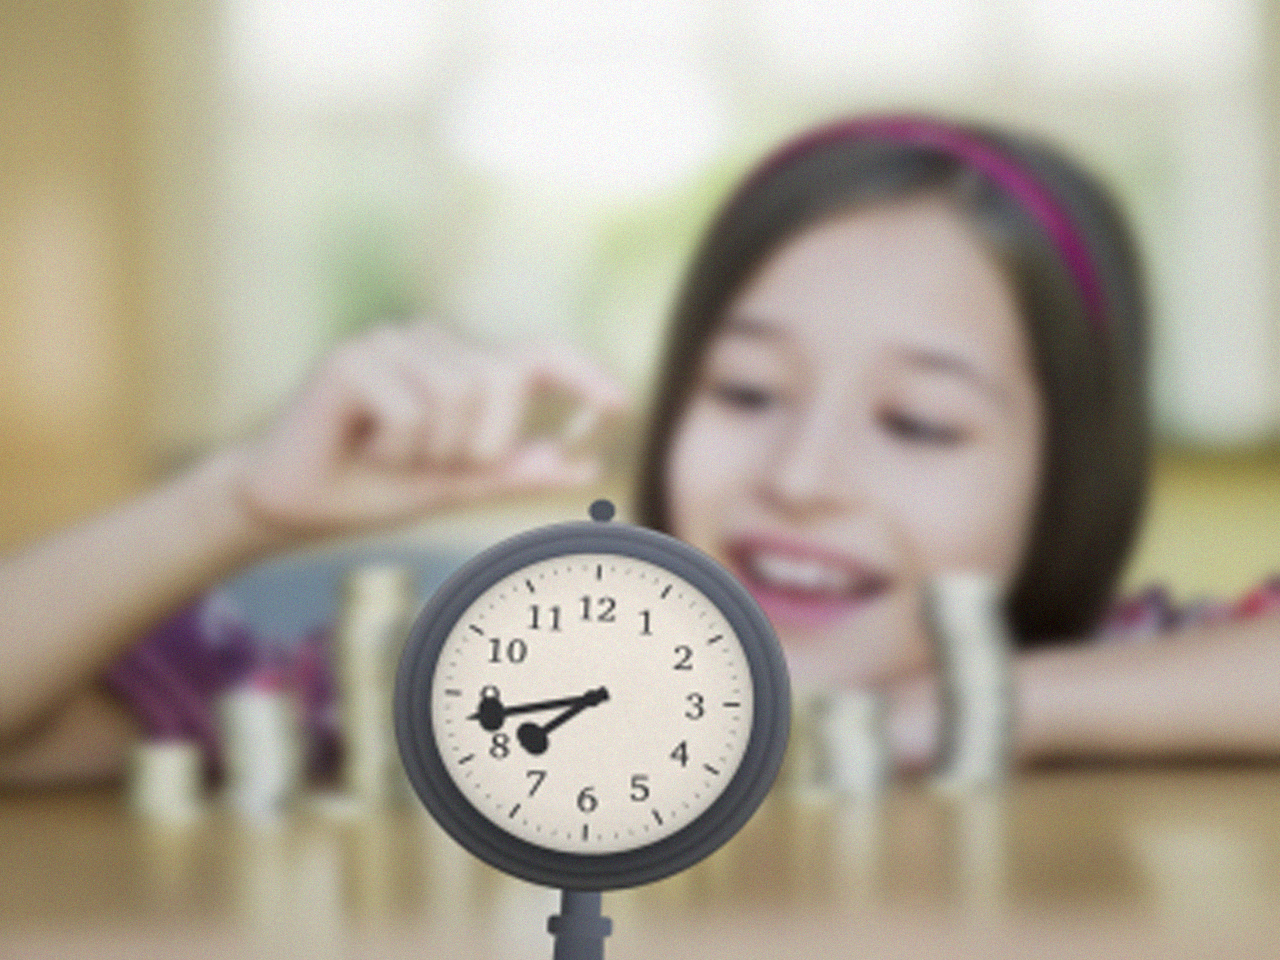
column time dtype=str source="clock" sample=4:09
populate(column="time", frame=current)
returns 7:43
